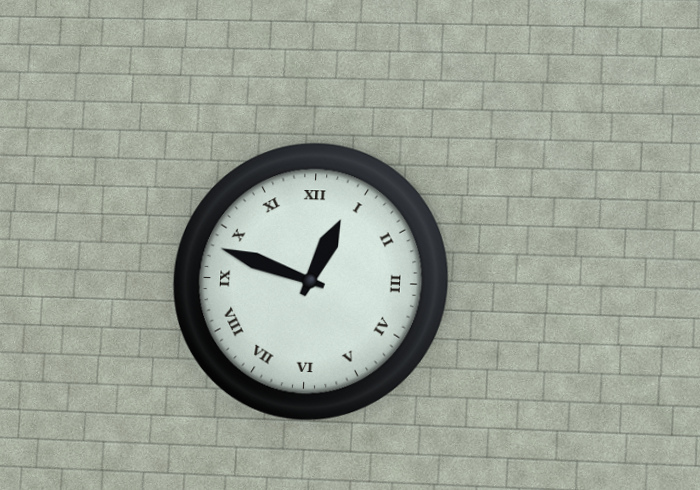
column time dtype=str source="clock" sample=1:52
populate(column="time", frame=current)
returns 12:48
